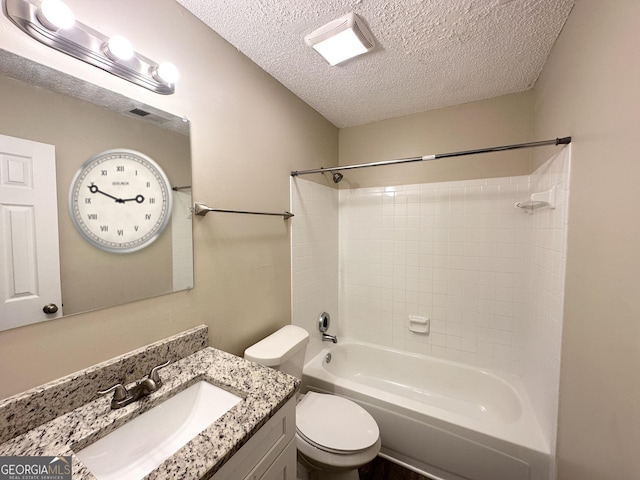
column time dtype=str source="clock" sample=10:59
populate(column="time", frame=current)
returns 2:49
